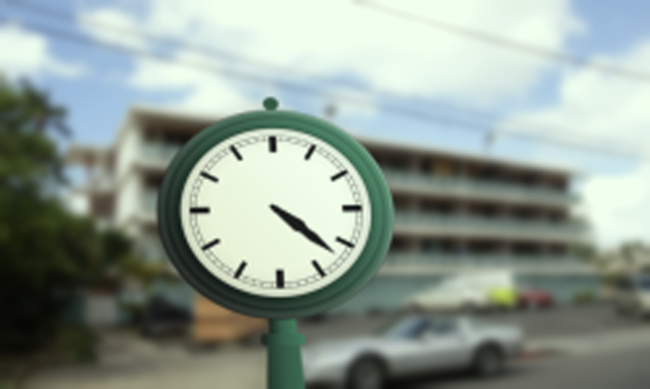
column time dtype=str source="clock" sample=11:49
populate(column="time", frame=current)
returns 4:22
